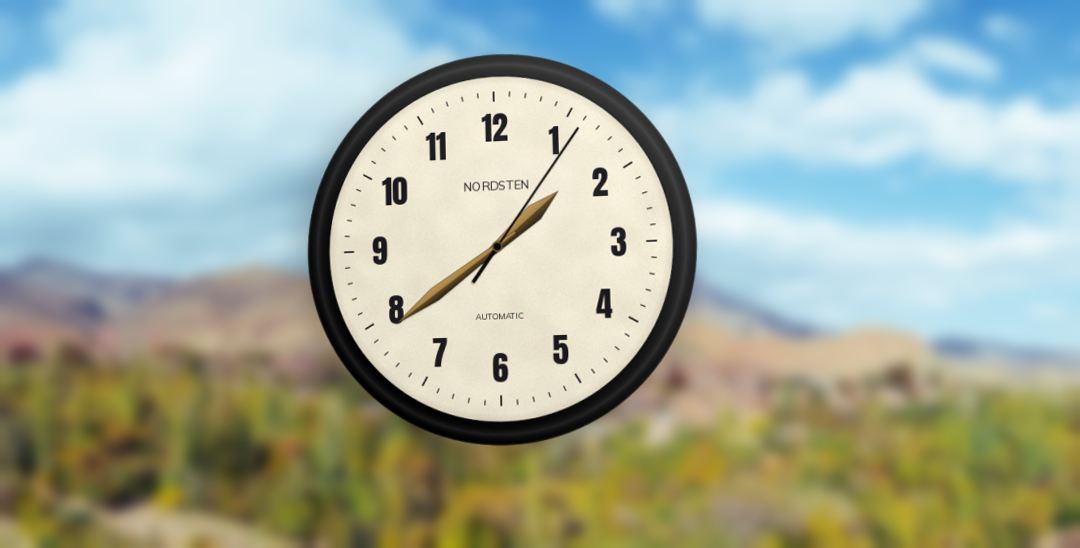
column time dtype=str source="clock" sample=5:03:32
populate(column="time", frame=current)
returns 1:39:06
